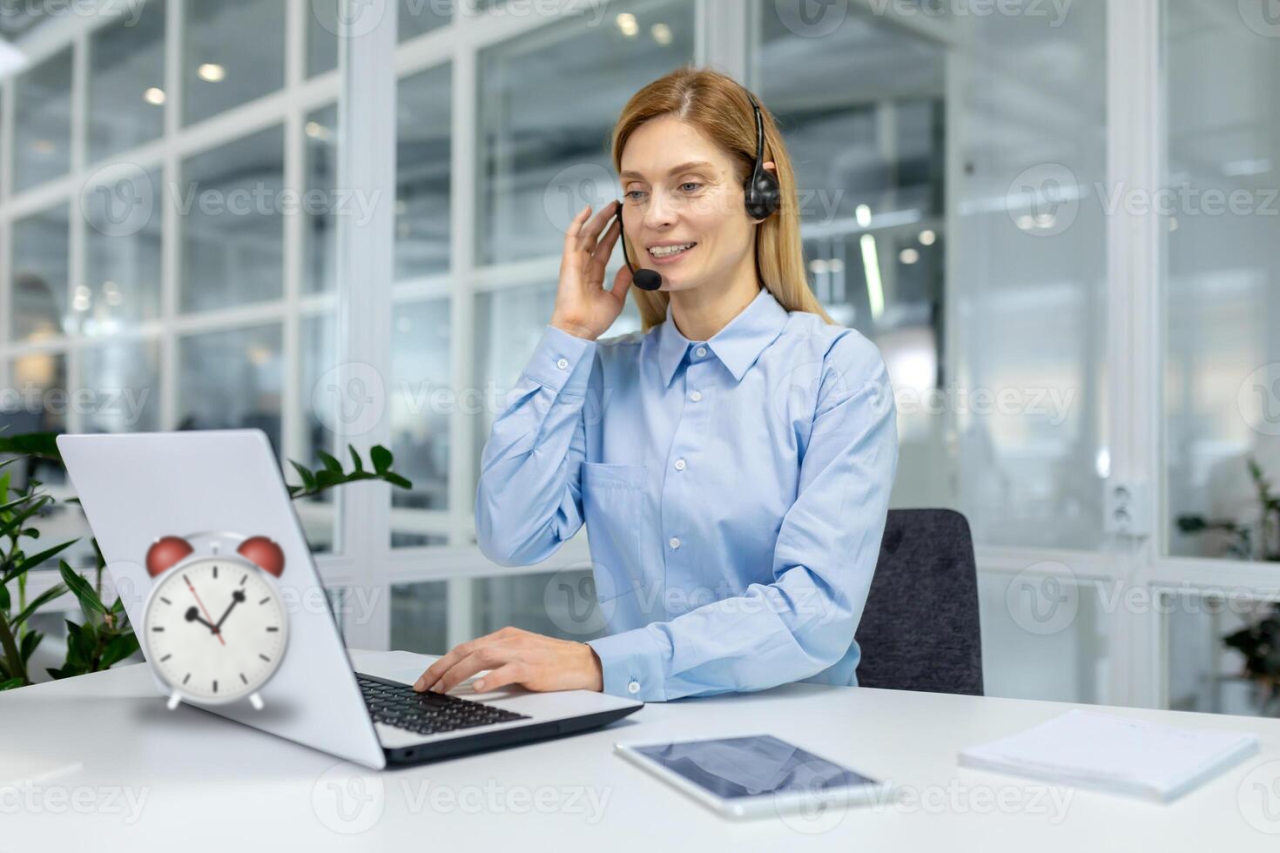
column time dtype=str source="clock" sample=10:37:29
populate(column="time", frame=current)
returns 10:05:55
